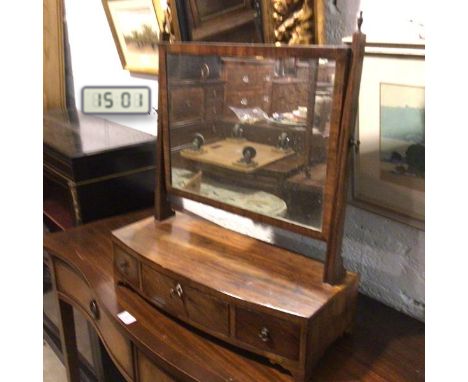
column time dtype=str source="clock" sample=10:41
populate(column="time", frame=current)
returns 15:01
